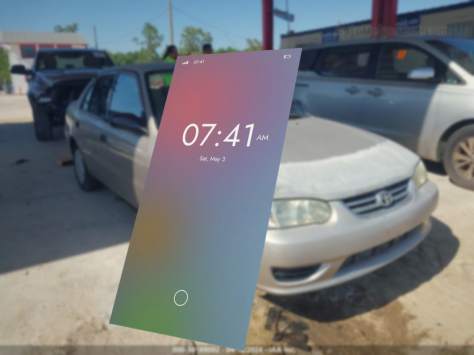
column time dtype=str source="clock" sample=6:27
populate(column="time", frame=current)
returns 7:41
